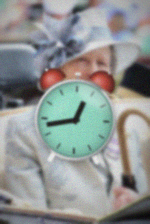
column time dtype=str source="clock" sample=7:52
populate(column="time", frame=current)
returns 12:43
